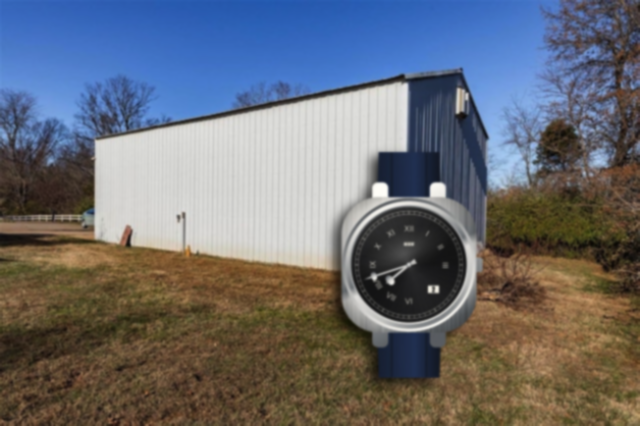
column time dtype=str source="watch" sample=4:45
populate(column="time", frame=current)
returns 7:42
